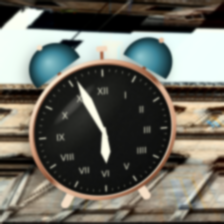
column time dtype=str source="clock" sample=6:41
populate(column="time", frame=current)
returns 5:56
